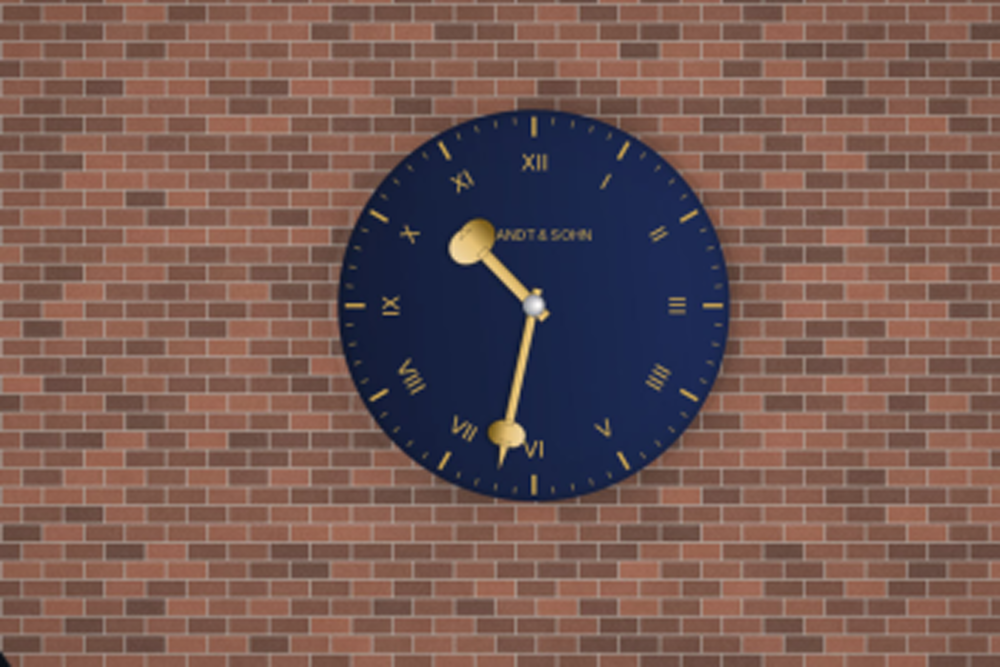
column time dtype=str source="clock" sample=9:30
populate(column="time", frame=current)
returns 10:32
